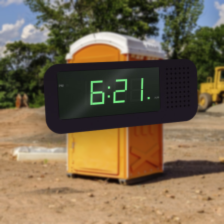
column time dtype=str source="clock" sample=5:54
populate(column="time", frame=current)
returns 6:21
